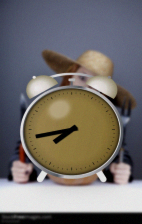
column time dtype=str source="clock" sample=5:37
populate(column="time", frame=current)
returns 7:43
